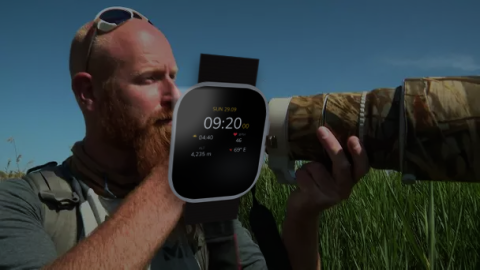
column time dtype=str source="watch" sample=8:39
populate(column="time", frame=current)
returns 9:20
